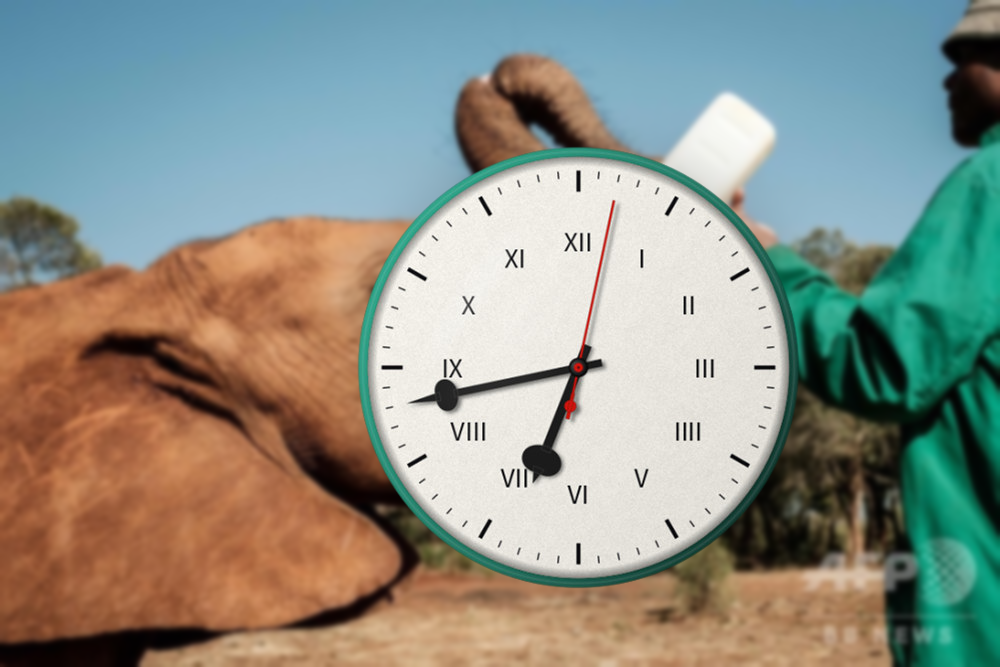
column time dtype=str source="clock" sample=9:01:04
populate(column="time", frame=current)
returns 6:43:02
